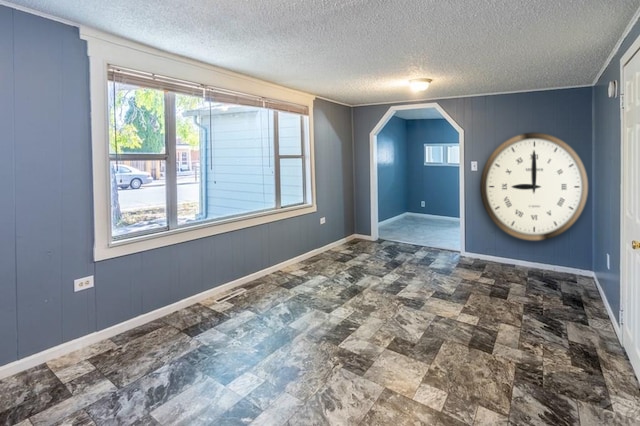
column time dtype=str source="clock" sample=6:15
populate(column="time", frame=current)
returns 9:00
